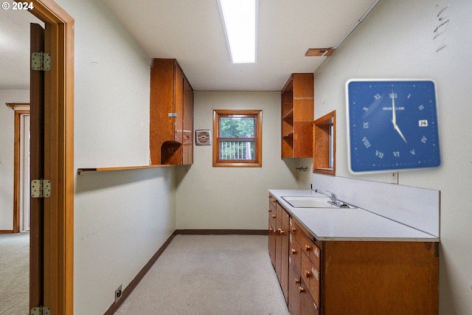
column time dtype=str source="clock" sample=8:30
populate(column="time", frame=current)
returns 5:00
